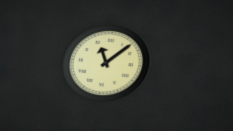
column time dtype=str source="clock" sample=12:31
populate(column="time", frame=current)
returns 11:07
